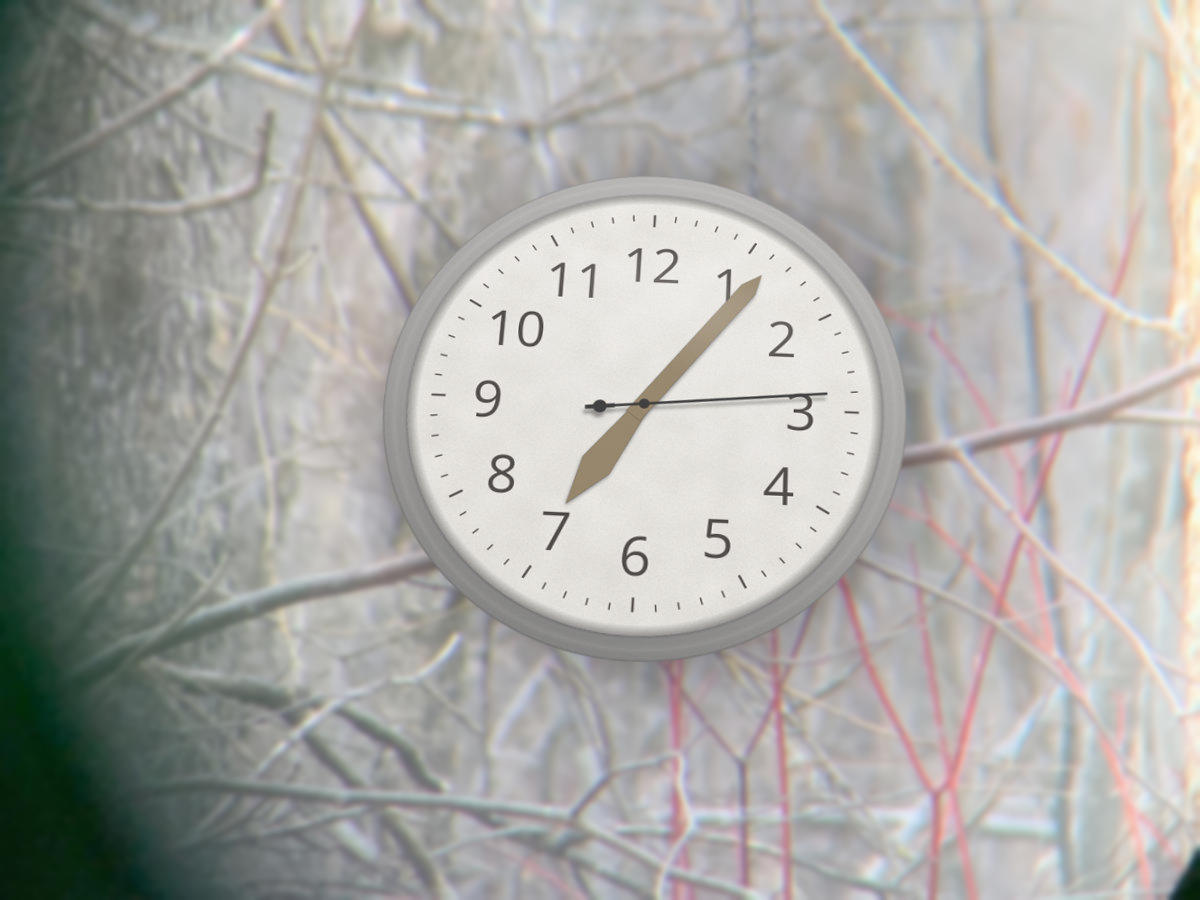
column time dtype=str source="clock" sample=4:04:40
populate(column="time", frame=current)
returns 7:06:14
